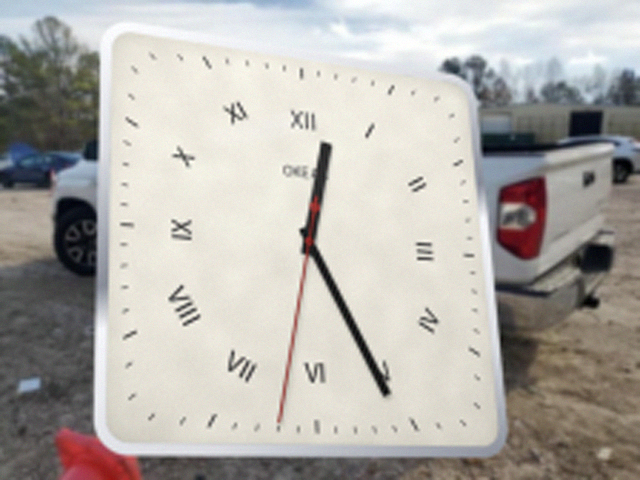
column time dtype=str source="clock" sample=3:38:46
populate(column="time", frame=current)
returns 12:25:32
